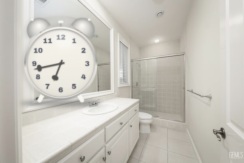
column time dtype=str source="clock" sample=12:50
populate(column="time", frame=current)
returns 6:43
